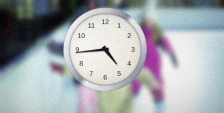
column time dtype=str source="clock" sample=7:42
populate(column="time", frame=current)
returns 4:44
